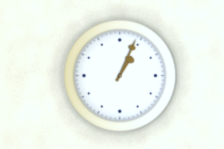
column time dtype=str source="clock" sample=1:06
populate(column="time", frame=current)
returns 1:04
